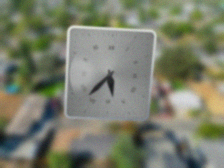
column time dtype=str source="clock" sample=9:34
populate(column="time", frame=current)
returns 5:37
